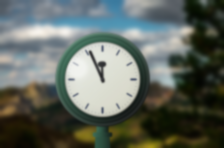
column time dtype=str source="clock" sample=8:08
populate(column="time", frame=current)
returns 11:56
